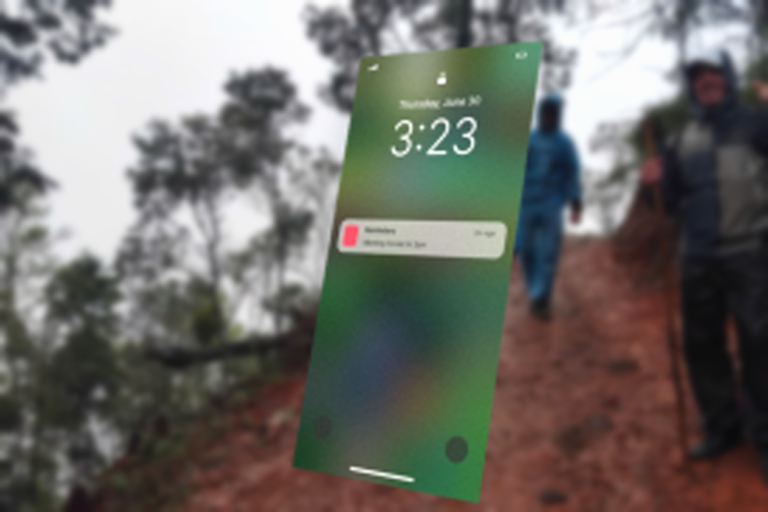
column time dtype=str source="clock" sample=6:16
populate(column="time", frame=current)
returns 3:23
